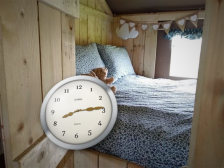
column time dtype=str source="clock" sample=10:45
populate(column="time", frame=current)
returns 8:14
